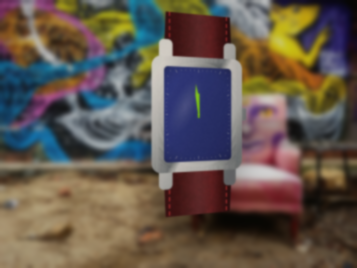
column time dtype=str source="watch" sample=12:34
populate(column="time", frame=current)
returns 11:59
